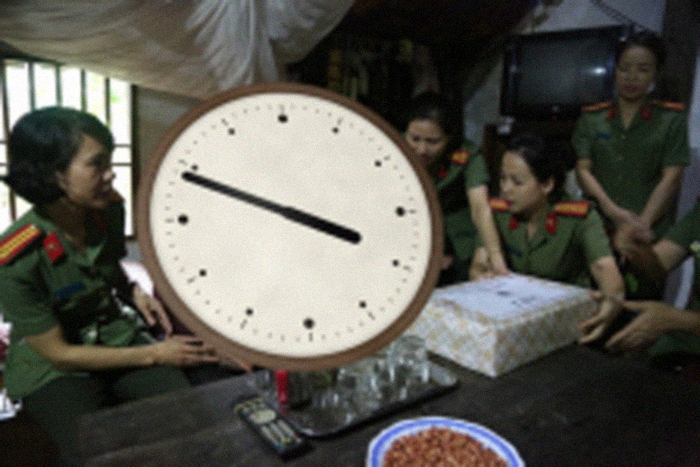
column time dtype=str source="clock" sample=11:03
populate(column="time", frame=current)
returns 3:49
